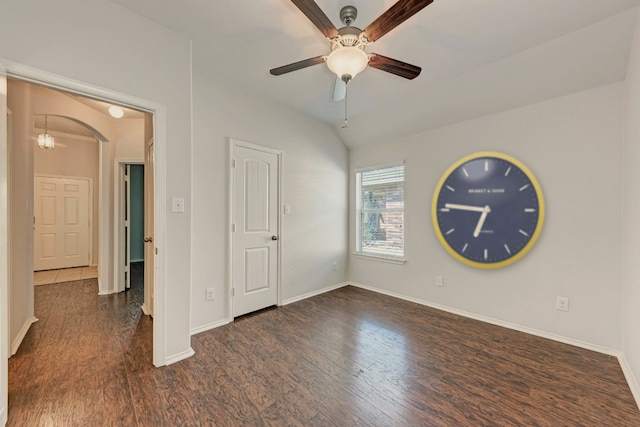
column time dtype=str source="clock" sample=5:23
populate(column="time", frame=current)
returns 6:46
